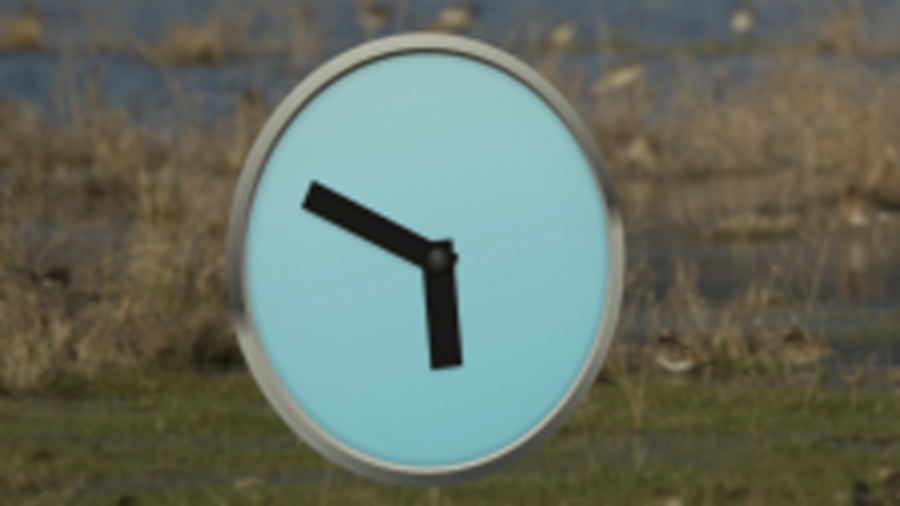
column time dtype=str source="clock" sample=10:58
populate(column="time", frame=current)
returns 5:49
